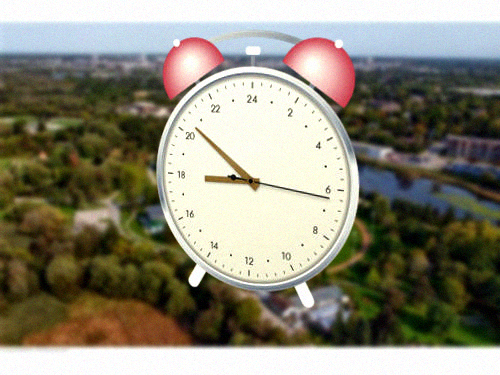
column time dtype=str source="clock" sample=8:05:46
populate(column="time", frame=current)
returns 17:51:16
